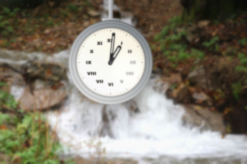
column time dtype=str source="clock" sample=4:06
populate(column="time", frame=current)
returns 1:01
